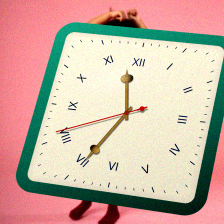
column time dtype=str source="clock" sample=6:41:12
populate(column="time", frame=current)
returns 11:34:41
